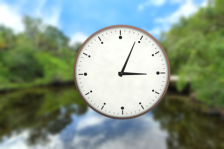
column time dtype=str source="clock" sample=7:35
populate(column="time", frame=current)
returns 3:04
